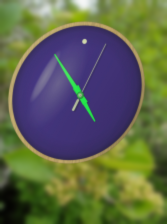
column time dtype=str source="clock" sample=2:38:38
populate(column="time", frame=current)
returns 4:54:04
